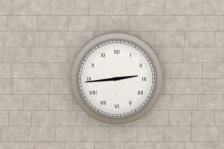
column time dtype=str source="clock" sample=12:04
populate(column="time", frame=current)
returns 2:44
